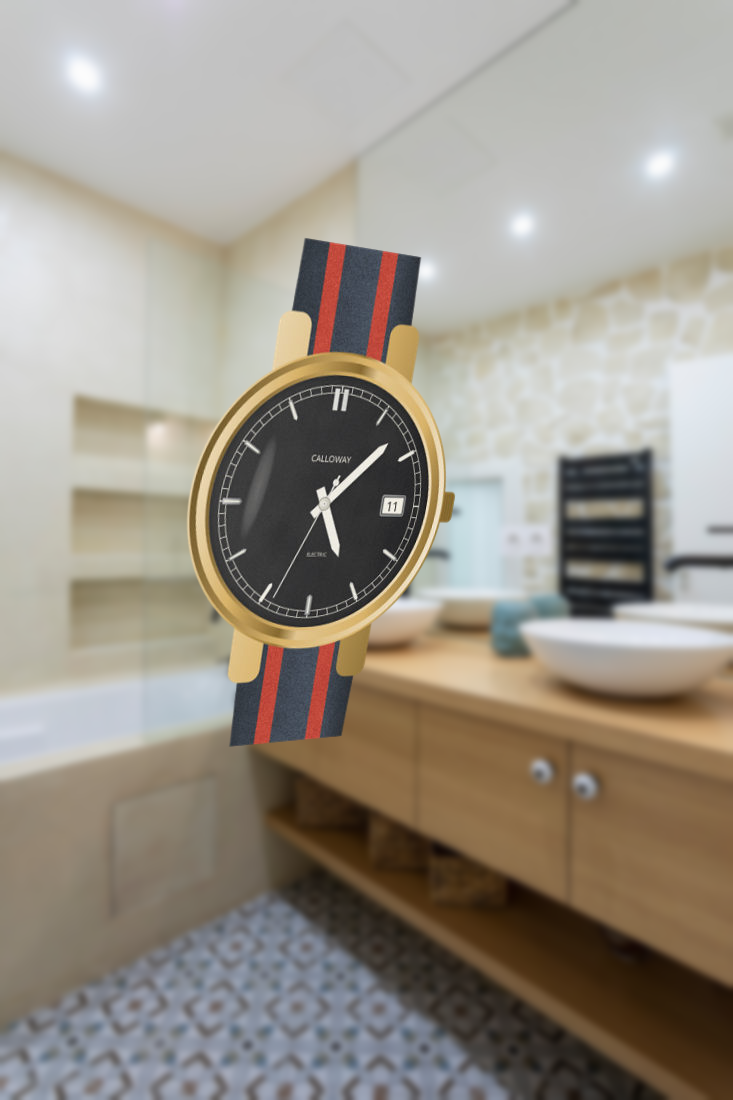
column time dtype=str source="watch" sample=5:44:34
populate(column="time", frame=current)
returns 5:07:34
